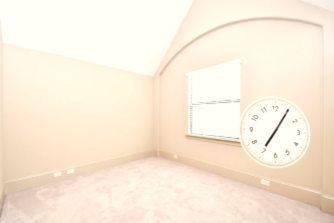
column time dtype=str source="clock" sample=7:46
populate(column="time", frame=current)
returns 7:05
